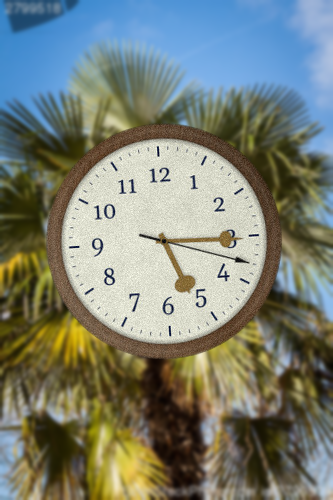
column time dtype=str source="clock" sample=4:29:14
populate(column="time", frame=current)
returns 5:15:18
